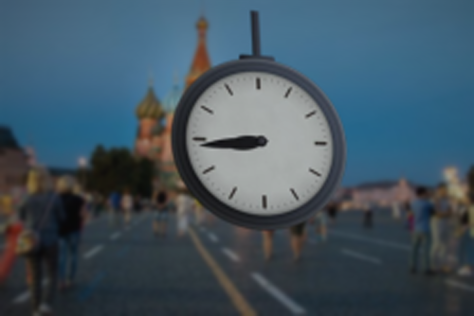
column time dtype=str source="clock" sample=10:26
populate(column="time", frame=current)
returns 8:44
